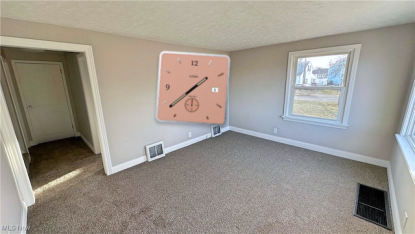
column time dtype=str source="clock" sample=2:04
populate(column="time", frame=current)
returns 1:38
